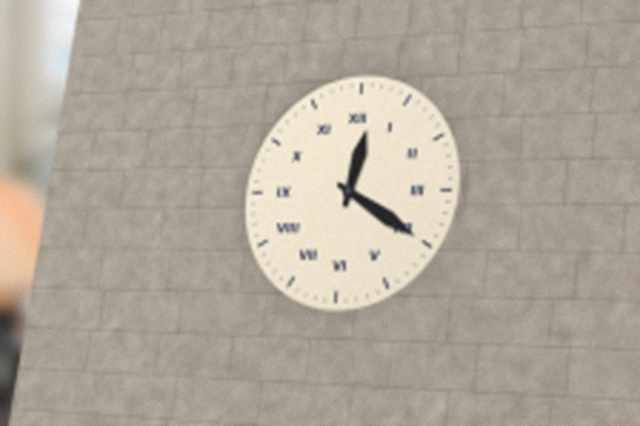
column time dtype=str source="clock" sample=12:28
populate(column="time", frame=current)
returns 12:20
